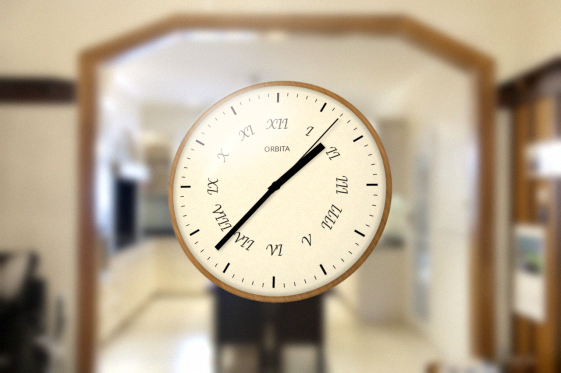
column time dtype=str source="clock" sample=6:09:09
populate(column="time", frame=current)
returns 1:37:07
